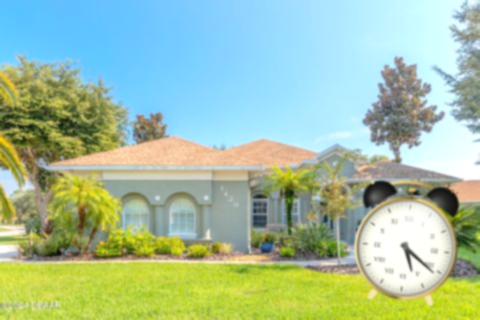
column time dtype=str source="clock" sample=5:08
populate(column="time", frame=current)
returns 5:21
